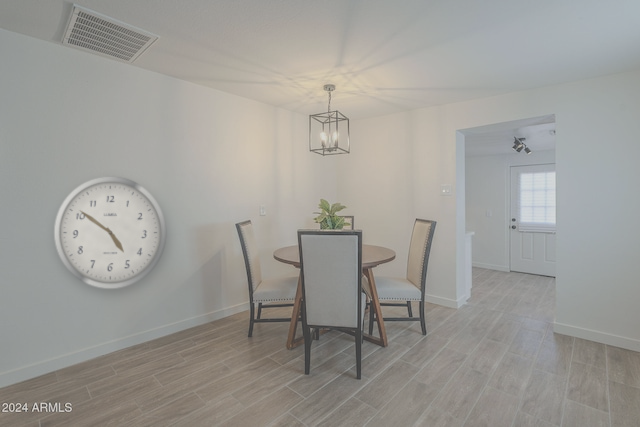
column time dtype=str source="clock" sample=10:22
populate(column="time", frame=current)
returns 4:51
